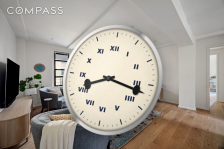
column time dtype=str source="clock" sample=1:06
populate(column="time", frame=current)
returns 8:17
